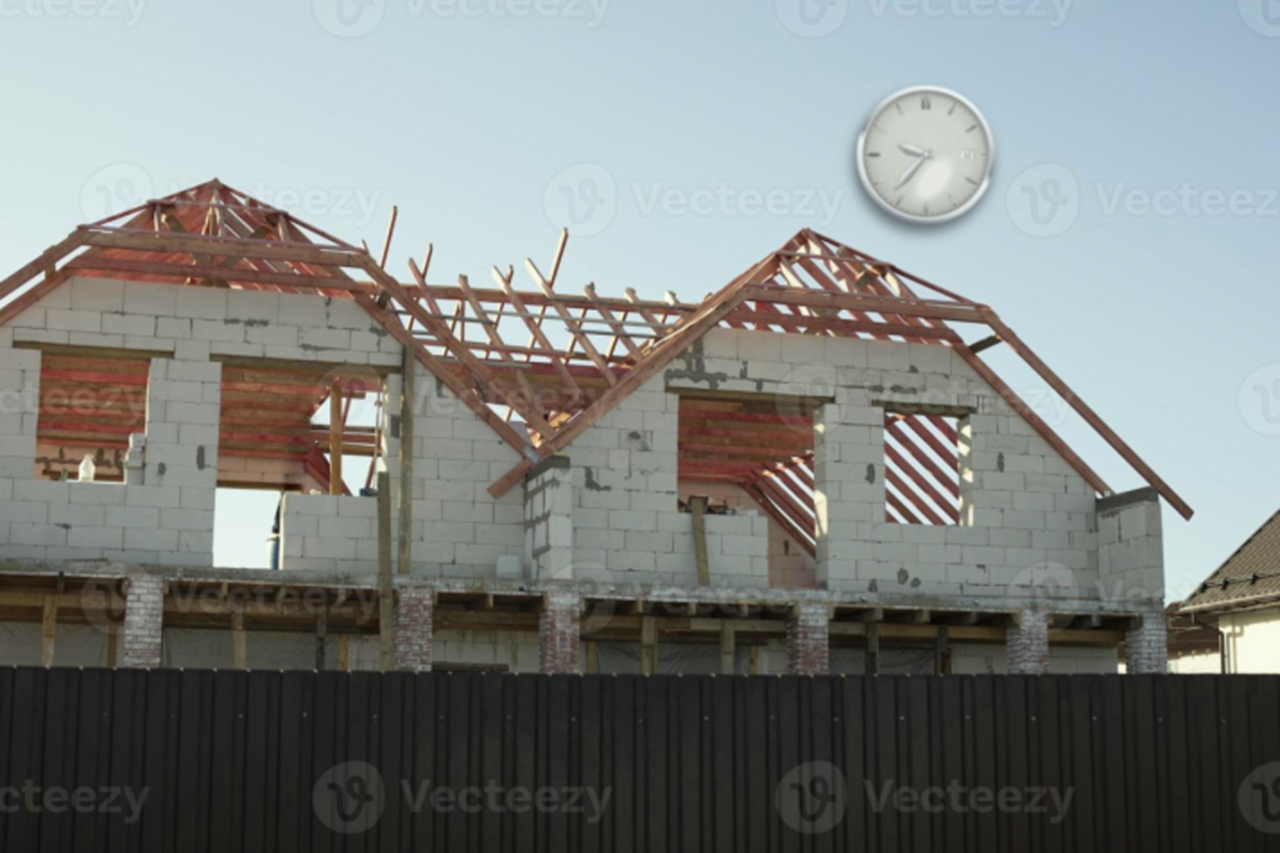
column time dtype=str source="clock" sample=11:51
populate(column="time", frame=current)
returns 9:37
